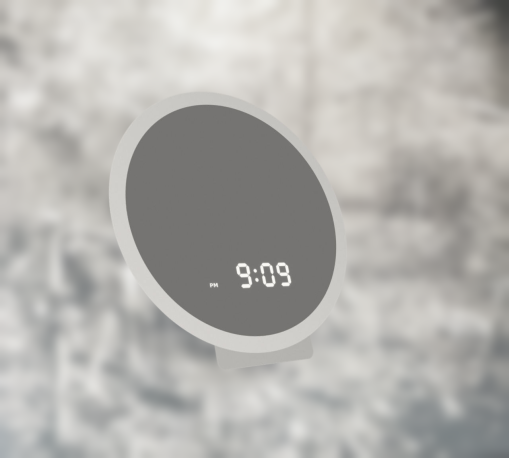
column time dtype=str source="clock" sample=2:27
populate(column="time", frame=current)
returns 9:09
